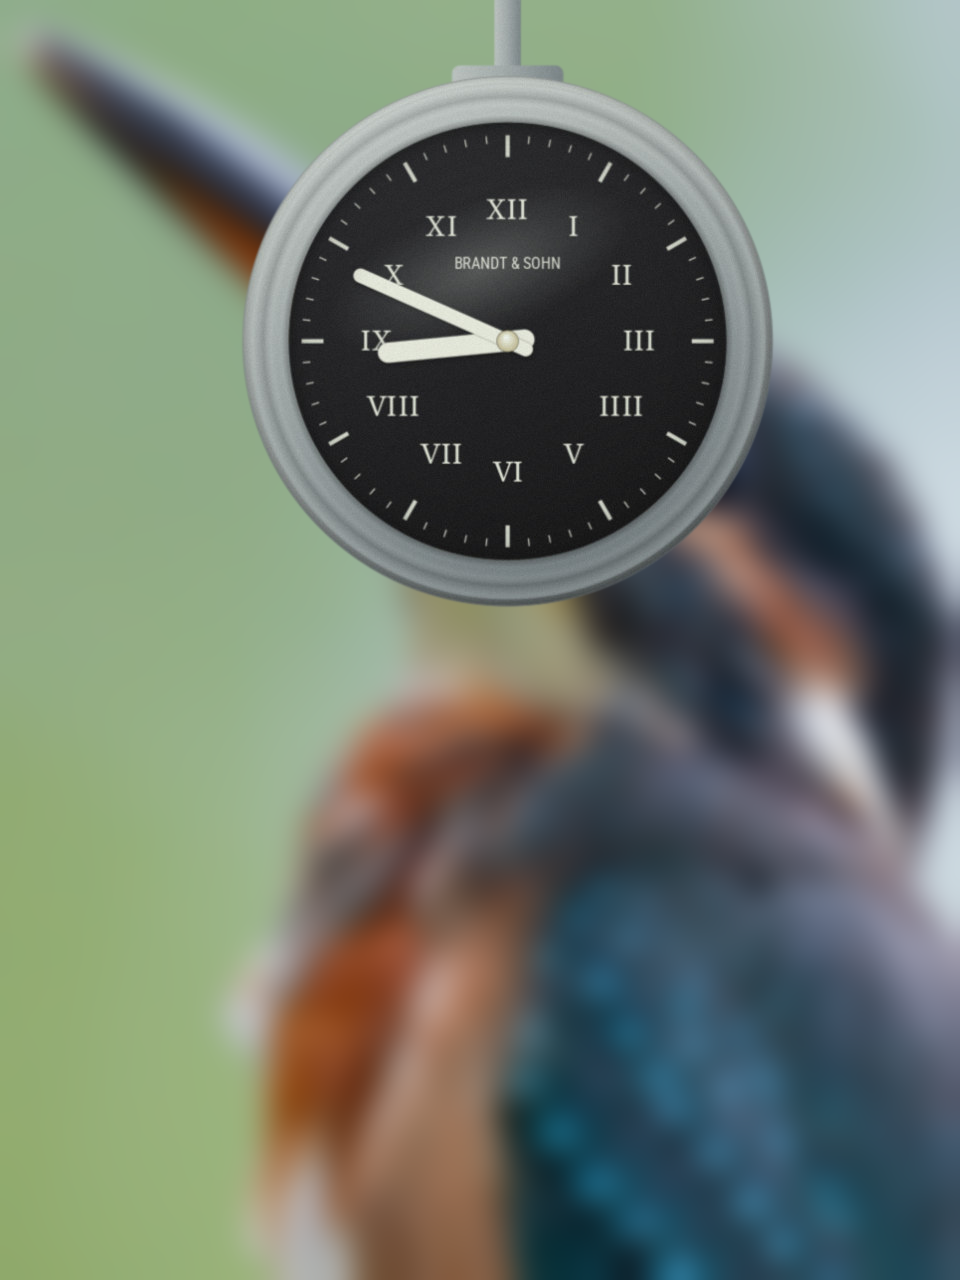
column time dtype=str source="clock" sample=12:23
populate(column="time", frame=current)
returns 8:49
